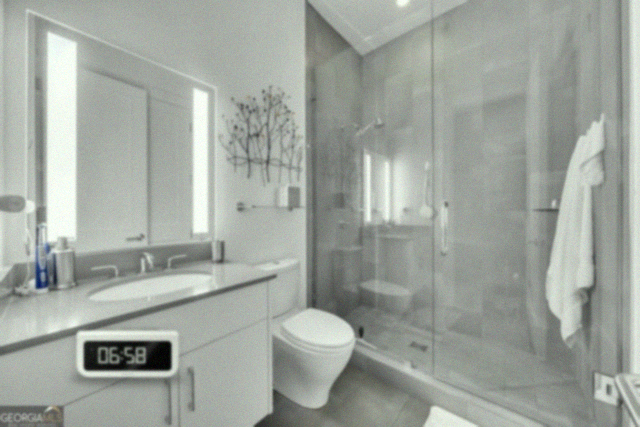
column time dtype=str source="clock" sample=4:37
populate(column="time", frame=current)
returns 6:58
